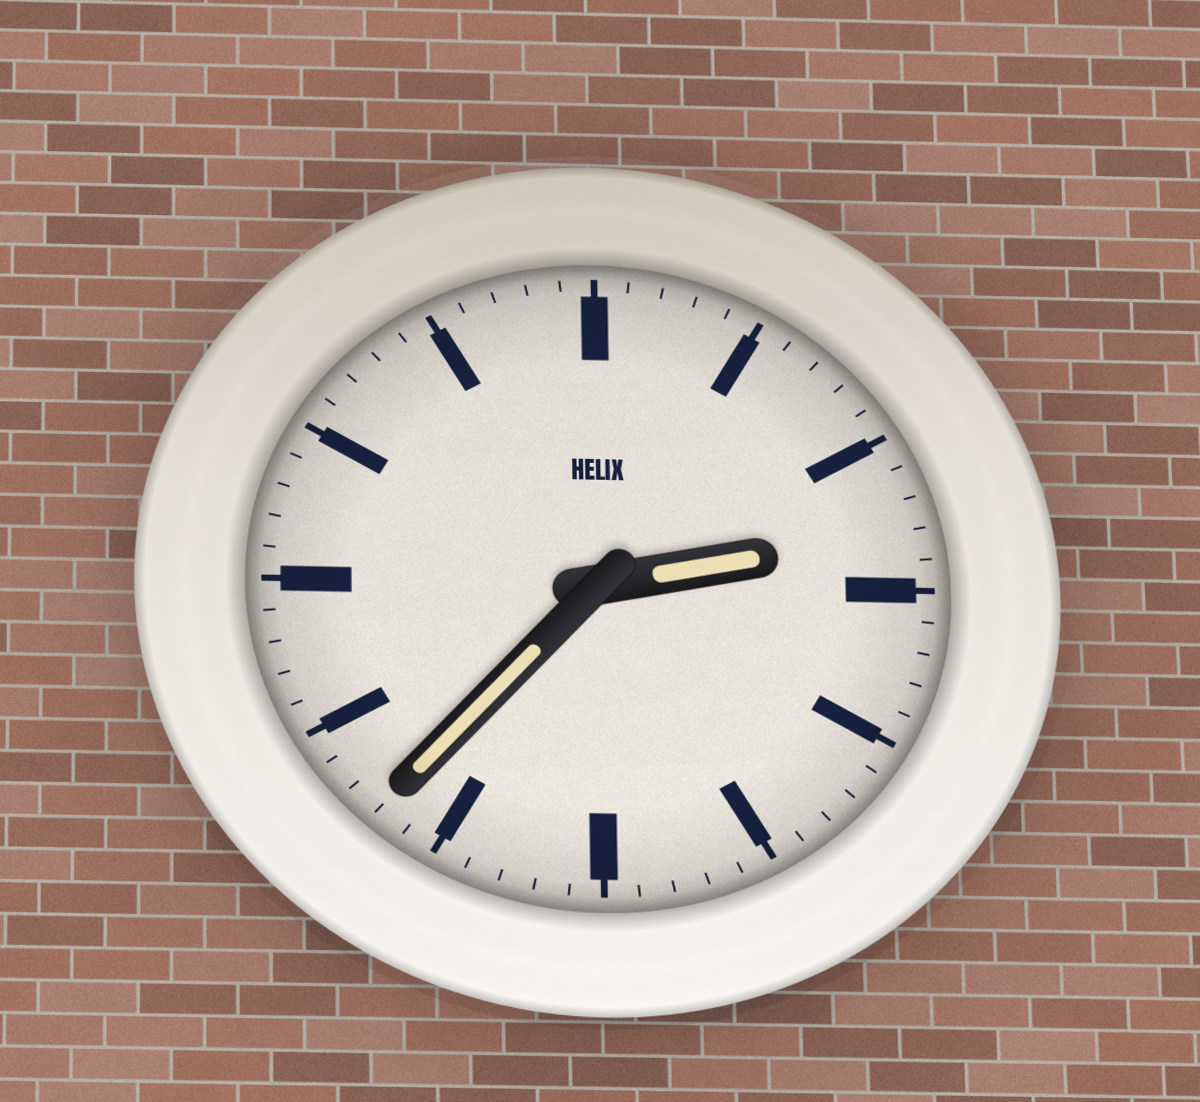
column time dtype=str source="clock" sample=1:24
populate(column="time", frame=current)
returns 2:37
